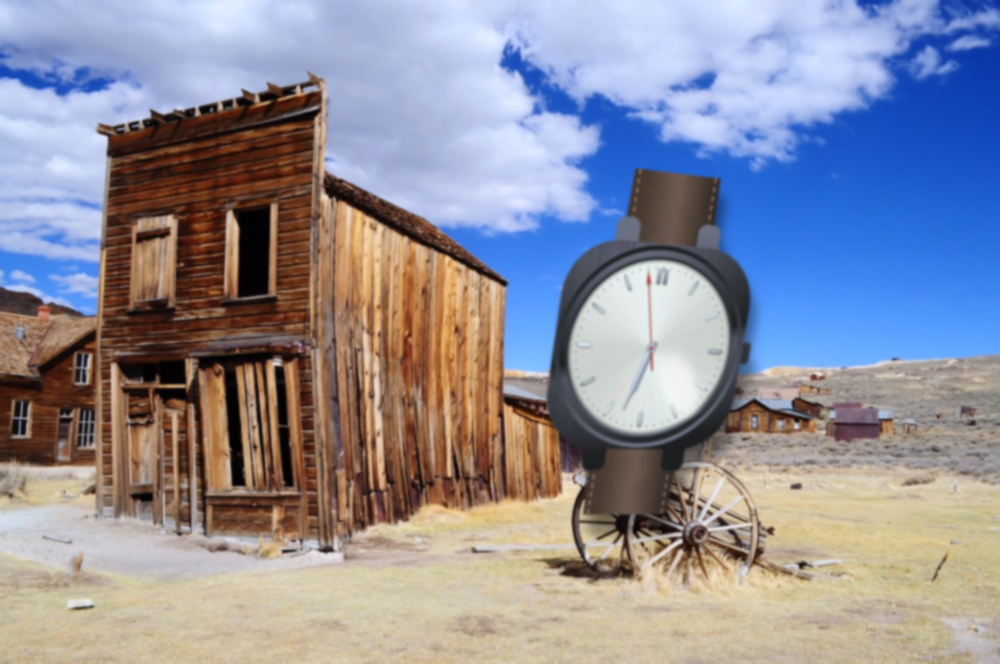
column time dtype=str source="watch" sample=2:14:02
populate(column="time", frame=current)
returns 6:32:58
